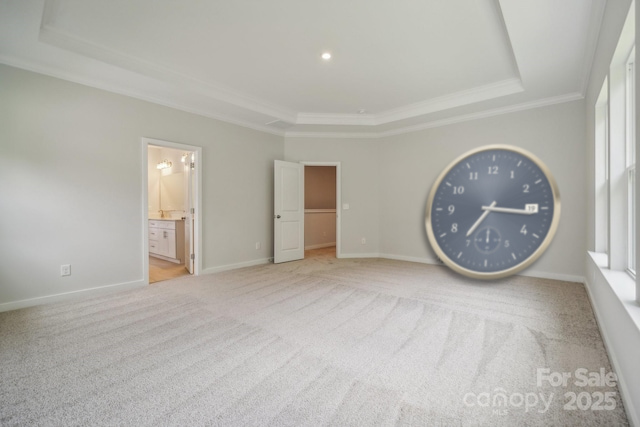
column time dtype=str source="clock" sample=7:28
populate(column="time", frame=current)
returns 7:16
